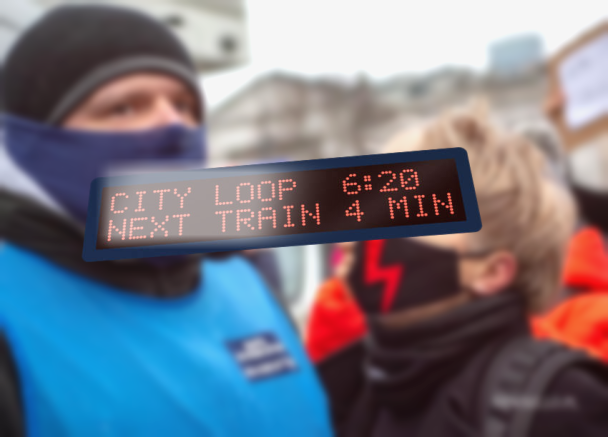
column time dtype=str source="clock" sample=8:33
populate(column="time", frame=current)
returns 6:20
